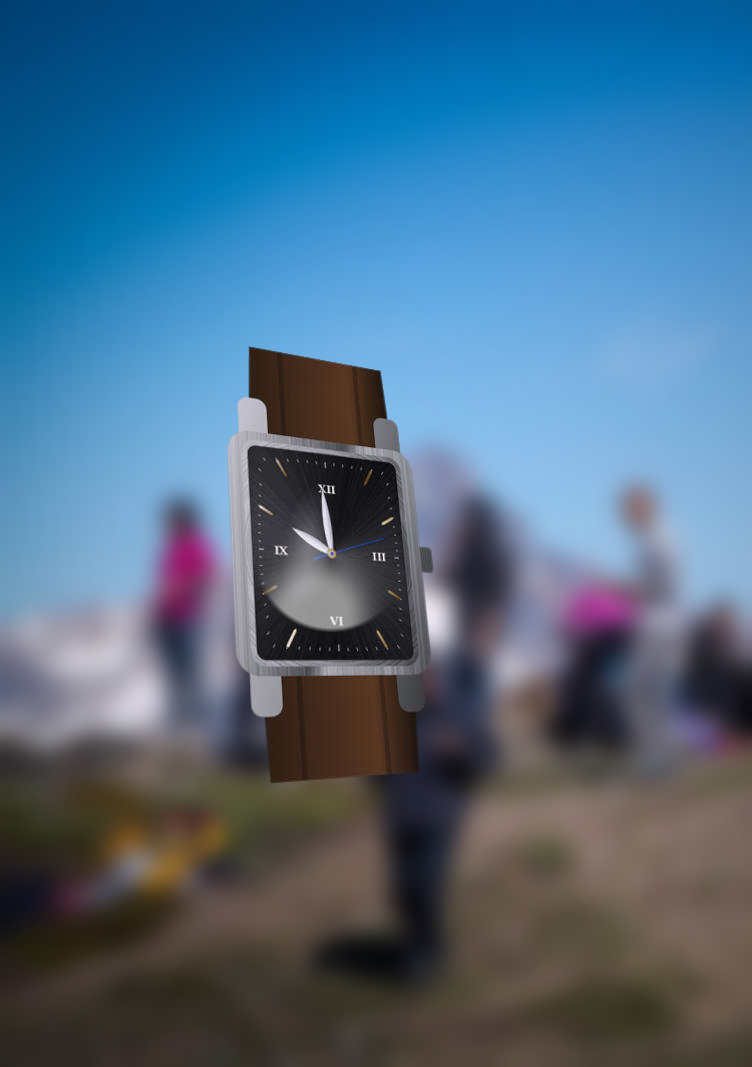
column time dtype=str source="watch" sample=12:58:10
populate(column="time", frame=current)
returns 9:59:12
